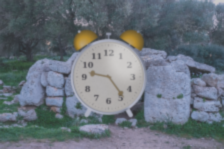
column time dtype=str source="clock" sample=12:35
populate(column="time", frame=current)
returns 9:24
